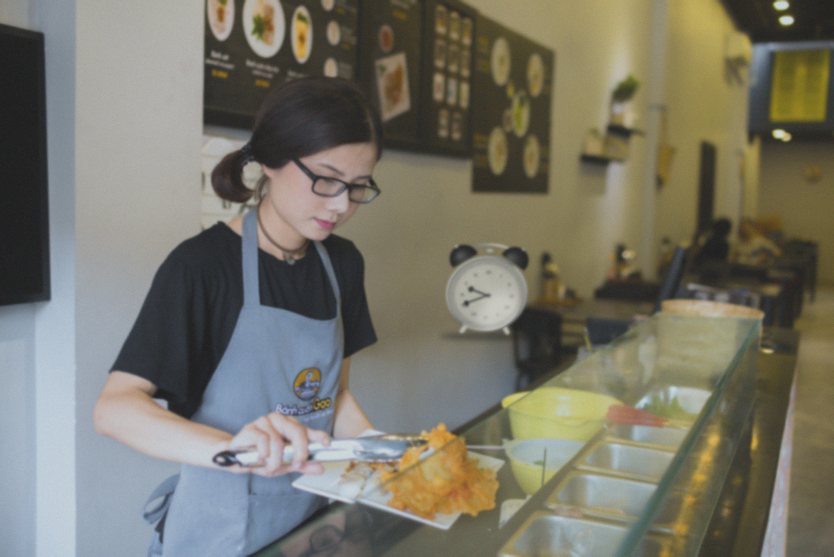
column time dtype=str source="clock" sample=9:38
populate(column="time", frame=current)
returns 9:41
